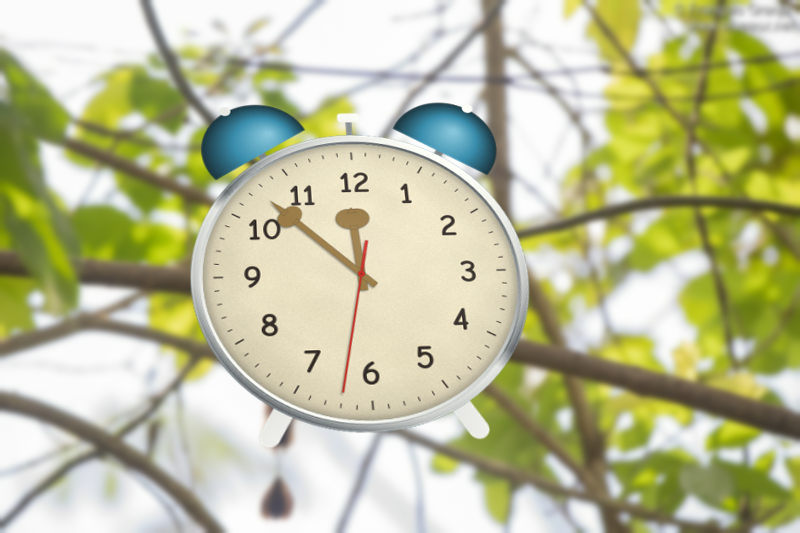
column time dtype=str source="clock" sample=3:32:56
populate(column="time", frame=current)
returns 11:52:32
